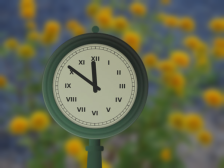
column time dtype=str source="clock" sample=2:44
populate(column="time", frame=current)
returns 11:51
